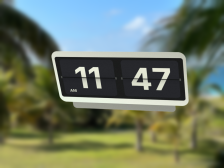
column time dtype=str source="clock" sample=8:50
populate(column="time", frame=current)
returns 11:47
